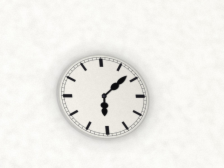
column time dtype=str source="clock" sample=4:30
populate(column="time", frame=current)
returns 6:08
